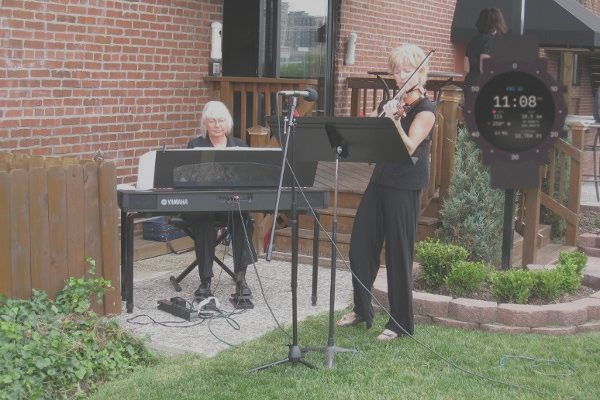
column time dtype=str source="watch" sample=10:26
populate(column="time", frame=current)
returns 11:08
